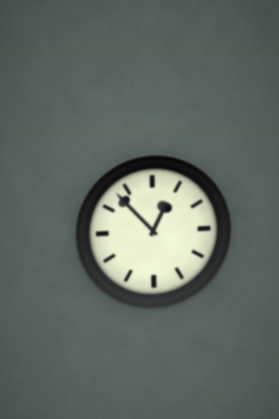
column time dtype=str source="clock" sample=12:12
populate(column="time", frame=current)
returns 12:53
